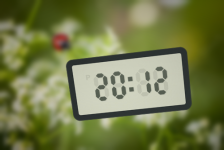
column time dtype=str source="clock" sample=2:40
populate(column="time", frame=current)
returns 20:12
